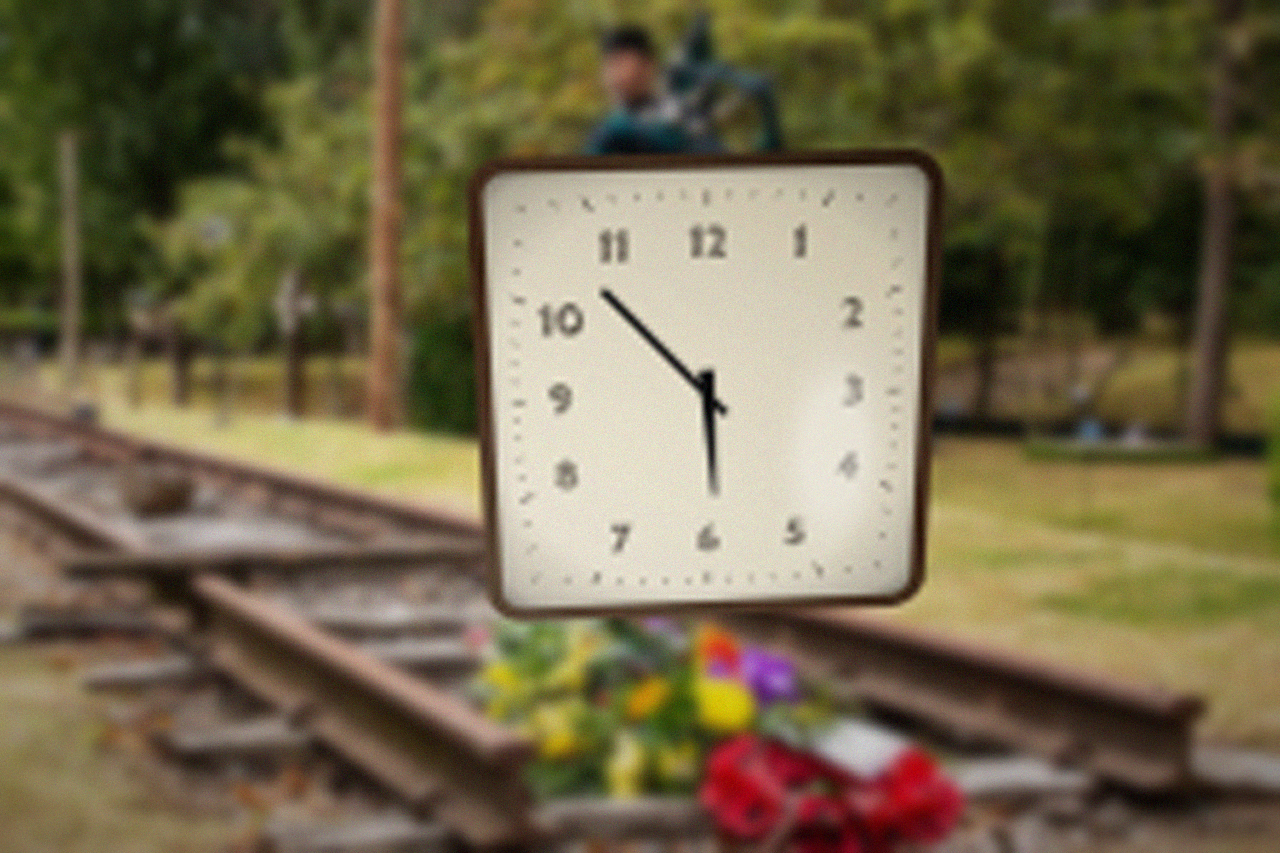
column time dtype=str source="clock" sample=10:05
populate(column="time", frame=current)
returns 5:53
